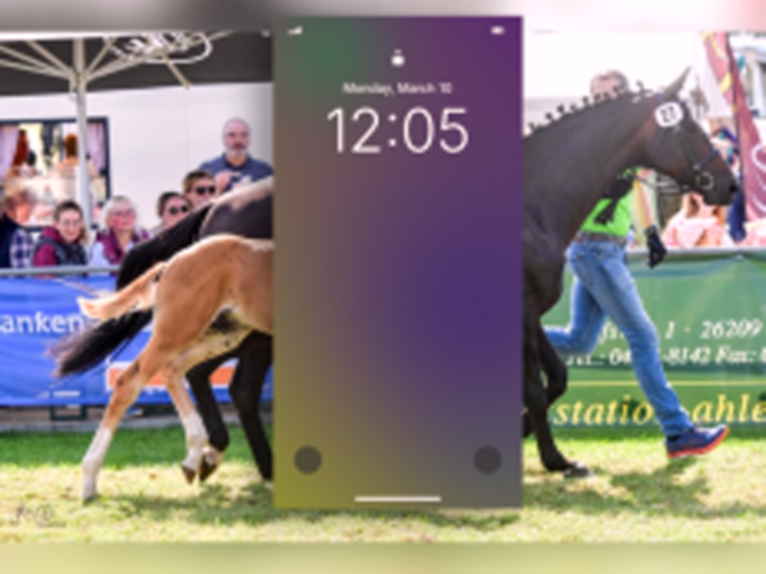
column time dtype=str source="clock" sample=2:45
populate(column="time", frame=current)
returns 12:05
